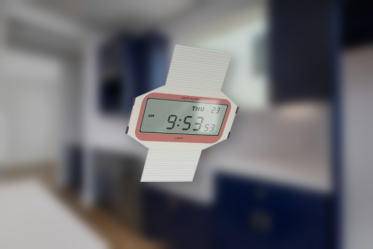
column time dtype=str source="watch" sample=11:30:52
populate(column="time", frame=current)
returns 9:53:53
